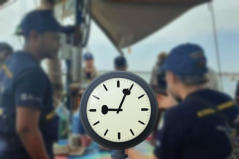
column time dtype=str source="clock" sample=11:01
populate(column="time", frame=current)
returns 9:04
